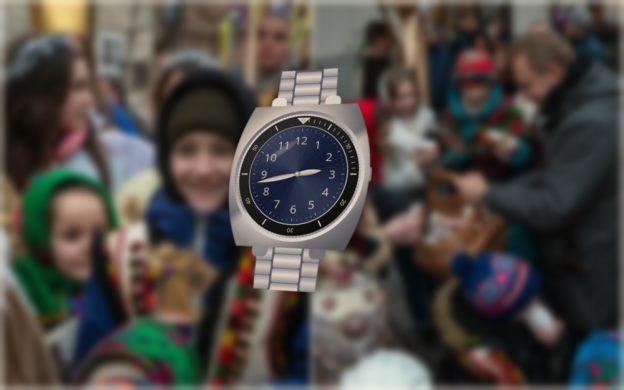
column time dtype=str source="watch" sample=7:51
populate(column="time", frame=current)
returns 2:43
